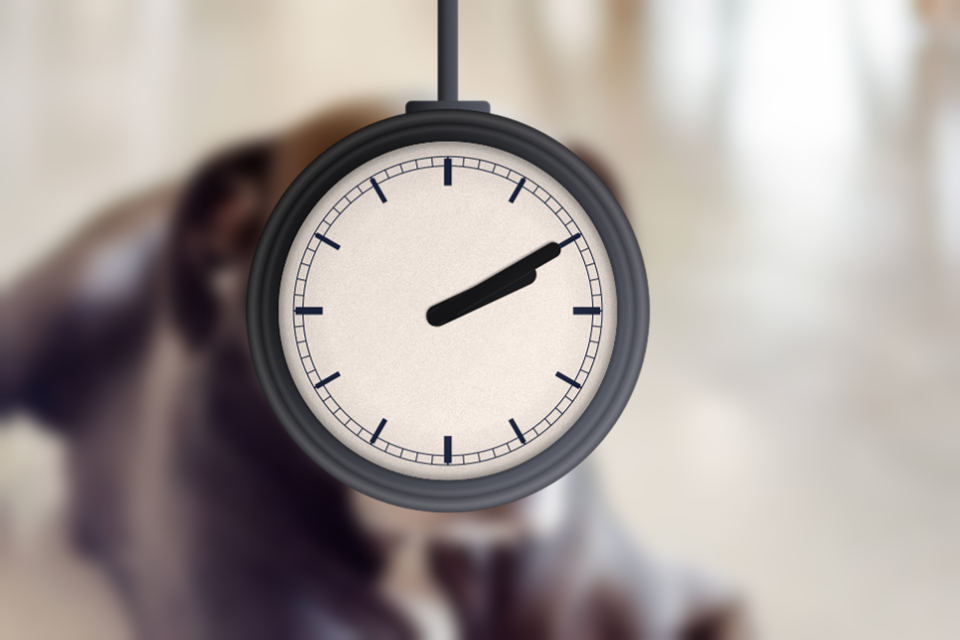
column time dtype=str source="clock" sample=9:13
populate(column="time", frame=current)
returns 2:10
